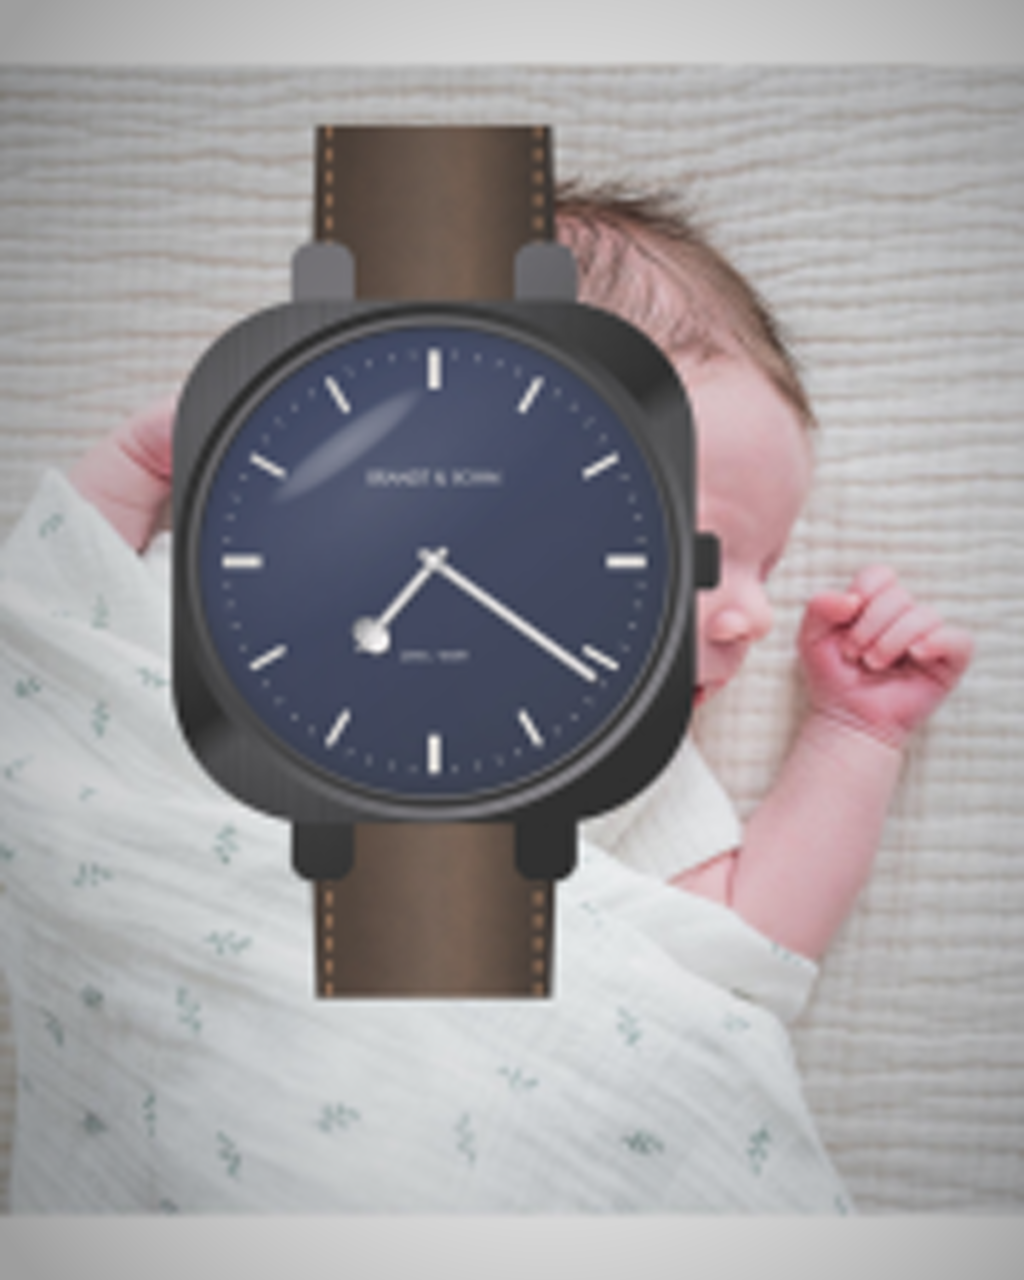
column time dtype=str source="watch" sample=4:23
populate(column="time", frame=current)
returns 7:21
